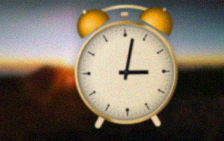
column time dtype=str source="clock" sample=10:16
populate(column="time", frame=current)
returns 3:02
